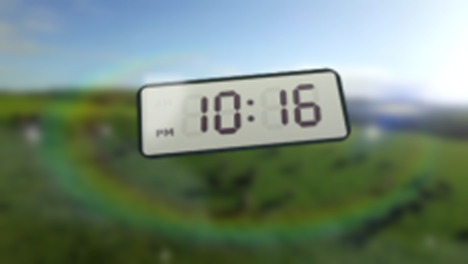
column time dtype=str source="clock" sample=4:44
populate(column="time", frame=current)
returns 10:16
